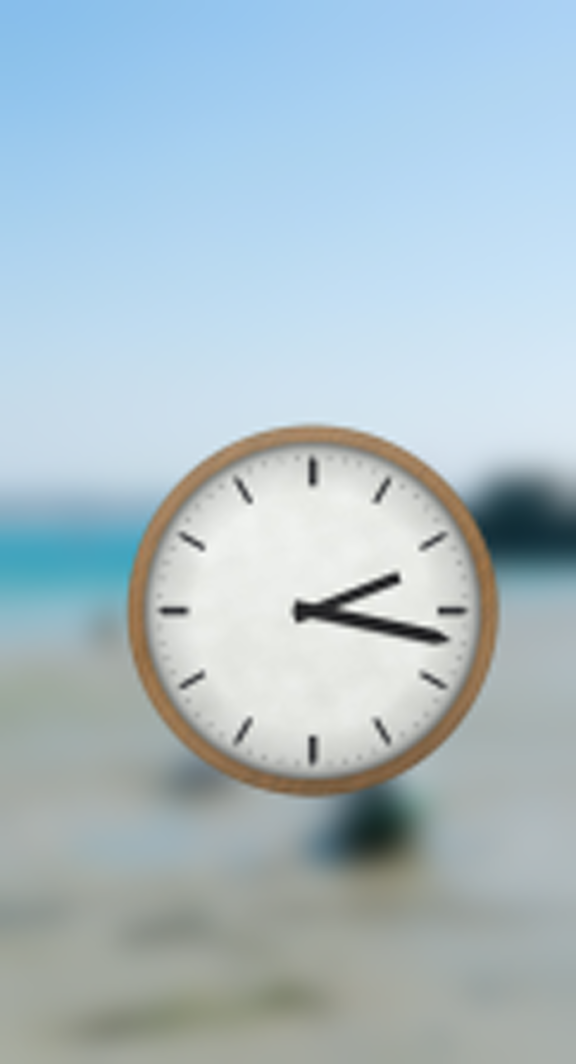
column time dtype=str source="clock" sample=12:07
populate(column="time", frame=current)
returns 2:17
